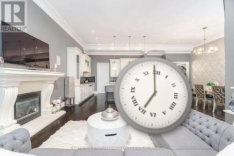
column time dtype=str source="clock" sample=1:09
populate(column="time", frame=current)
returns 6:59
